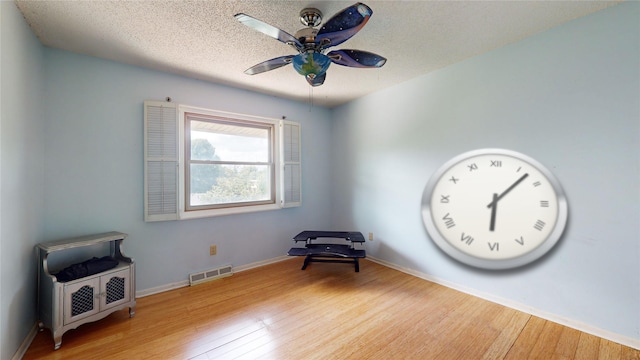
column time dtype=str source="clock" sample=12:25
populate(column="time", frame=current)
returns 6:07
